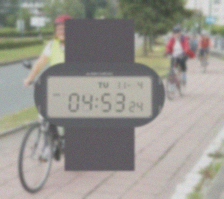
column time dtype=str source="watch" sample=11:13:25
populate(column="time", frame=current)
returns 4:53:24
